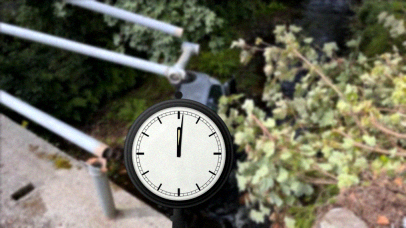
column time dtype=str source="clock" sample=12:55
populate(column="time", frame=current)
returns 12:01
